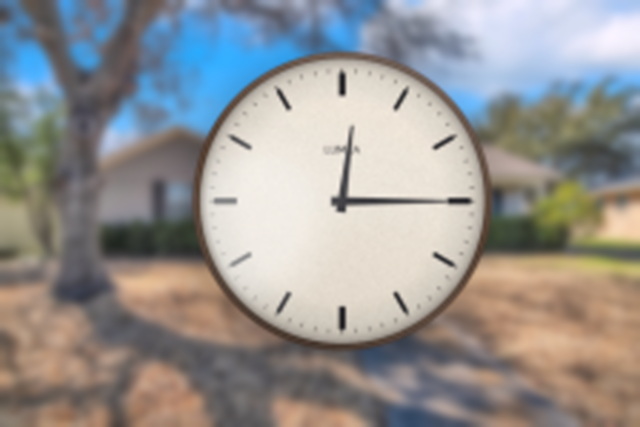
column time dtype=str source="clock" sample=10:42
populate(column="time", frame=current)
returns 12:15
